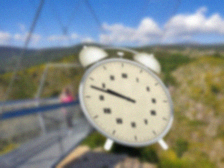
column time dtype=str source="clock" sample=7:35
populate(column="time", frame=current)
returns 9:48
